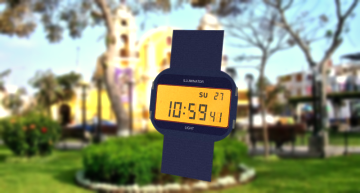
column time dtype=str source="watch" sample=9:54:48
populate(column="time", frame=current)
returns 10:59:41
